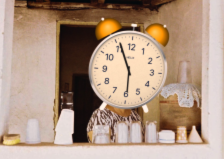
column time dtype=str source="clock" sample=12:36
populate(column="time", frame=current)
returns 5:56
